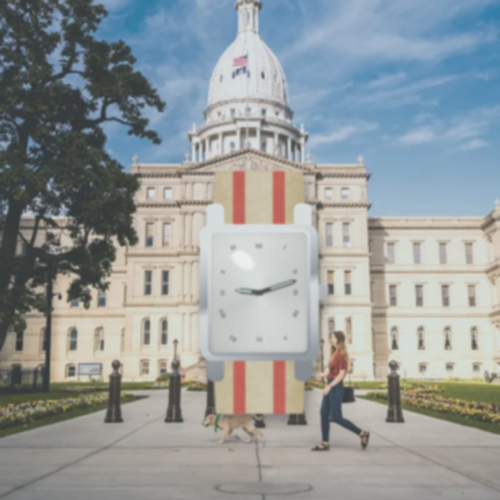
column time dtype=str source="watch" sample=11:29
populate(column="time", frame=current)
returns 9:12
